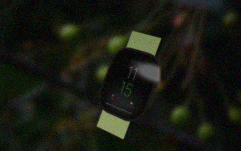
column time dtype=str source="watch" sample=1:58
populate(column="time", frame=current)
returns 11:15
